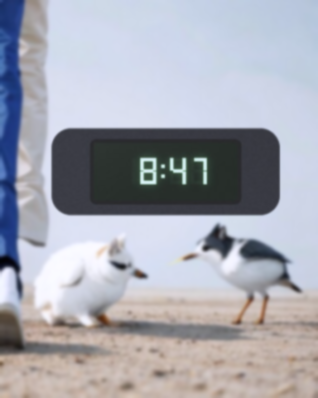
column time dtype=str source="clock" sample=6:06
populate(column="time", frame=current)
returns 8:47
